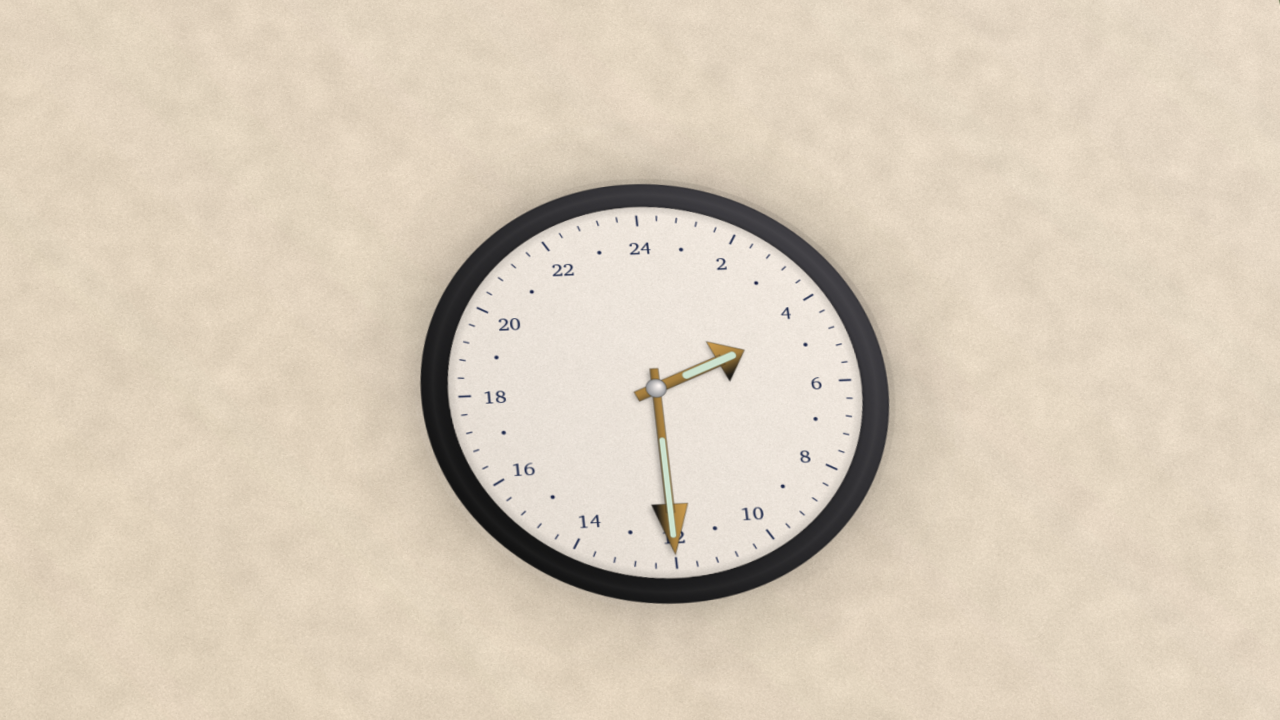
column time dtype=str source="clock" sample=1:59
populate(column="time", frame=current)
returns 4:30
